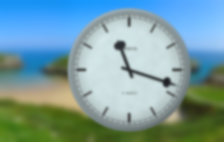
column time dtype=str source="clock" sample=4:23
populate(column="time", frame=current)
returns 11:18
